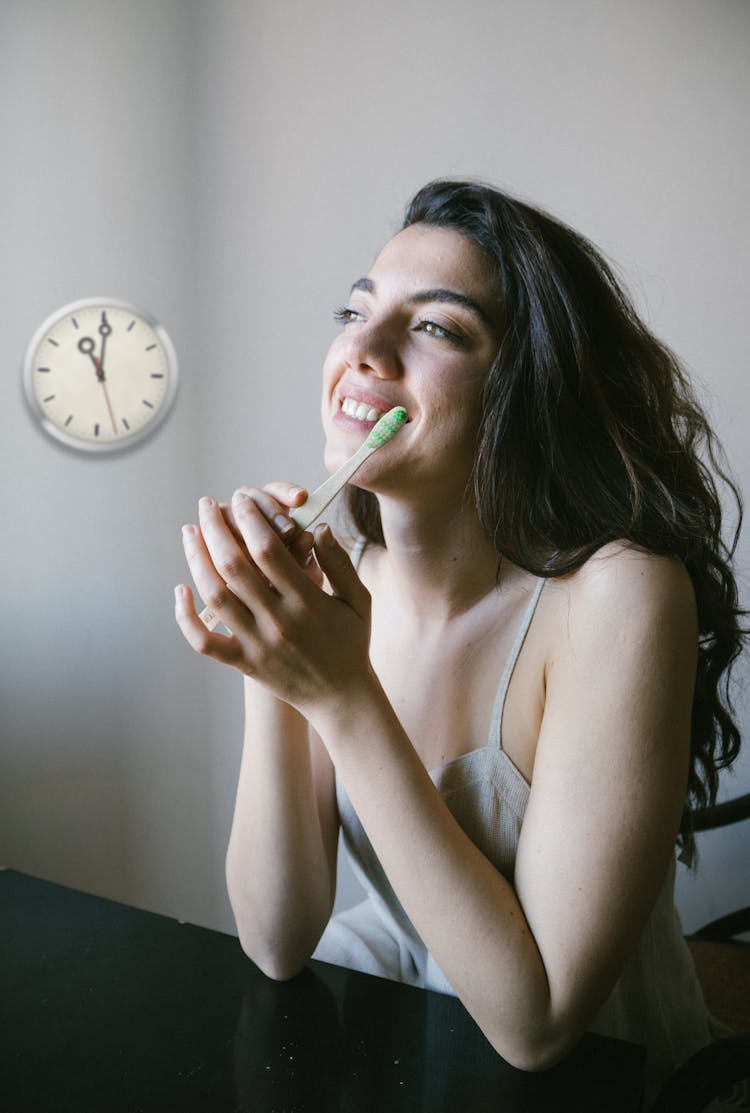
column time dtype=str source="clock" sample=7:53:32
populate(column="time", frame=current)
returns 11:00:27
